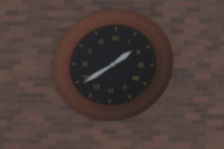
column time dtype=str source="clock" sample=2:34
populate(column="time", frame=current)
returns 1:39
